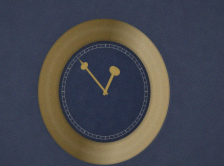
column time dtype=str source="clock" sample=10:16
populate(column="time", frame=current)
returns 12:53
